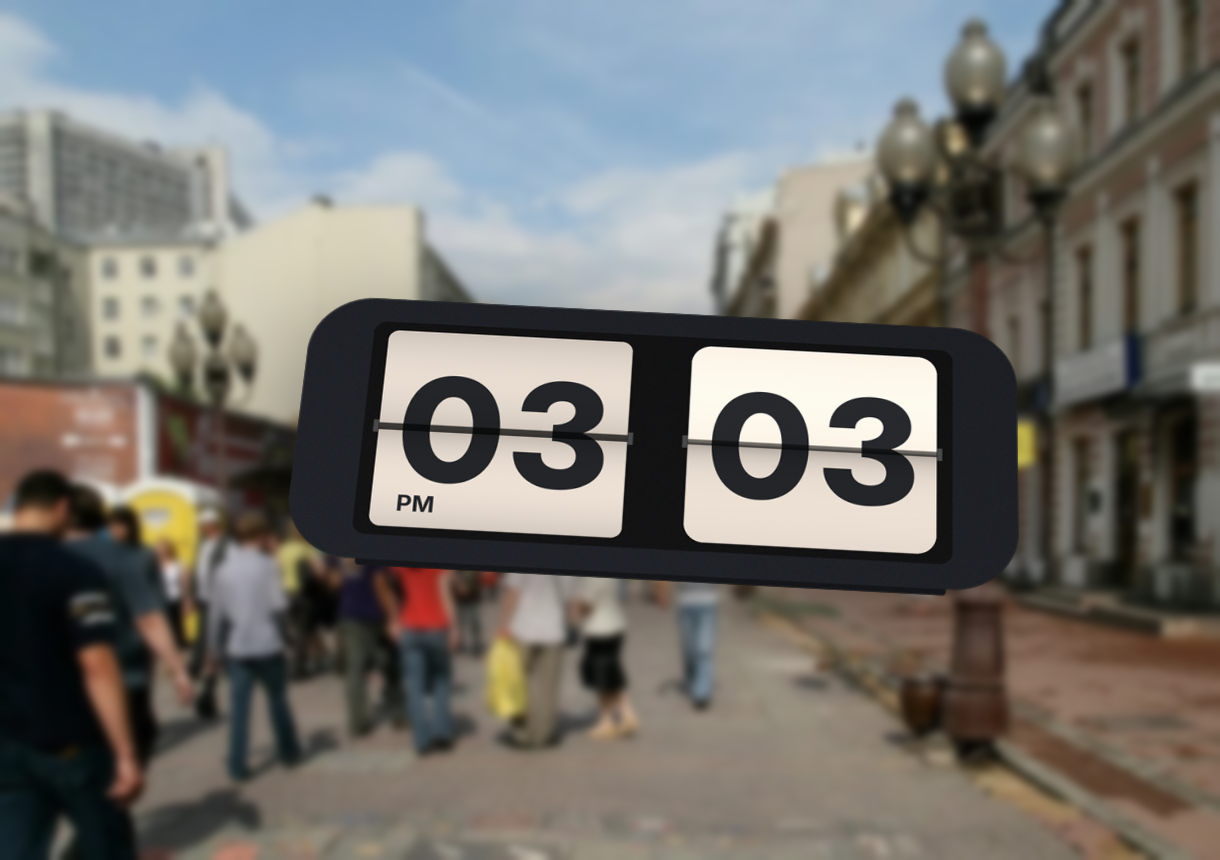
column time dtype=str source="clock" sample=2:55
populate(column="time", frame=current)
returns 3:03
